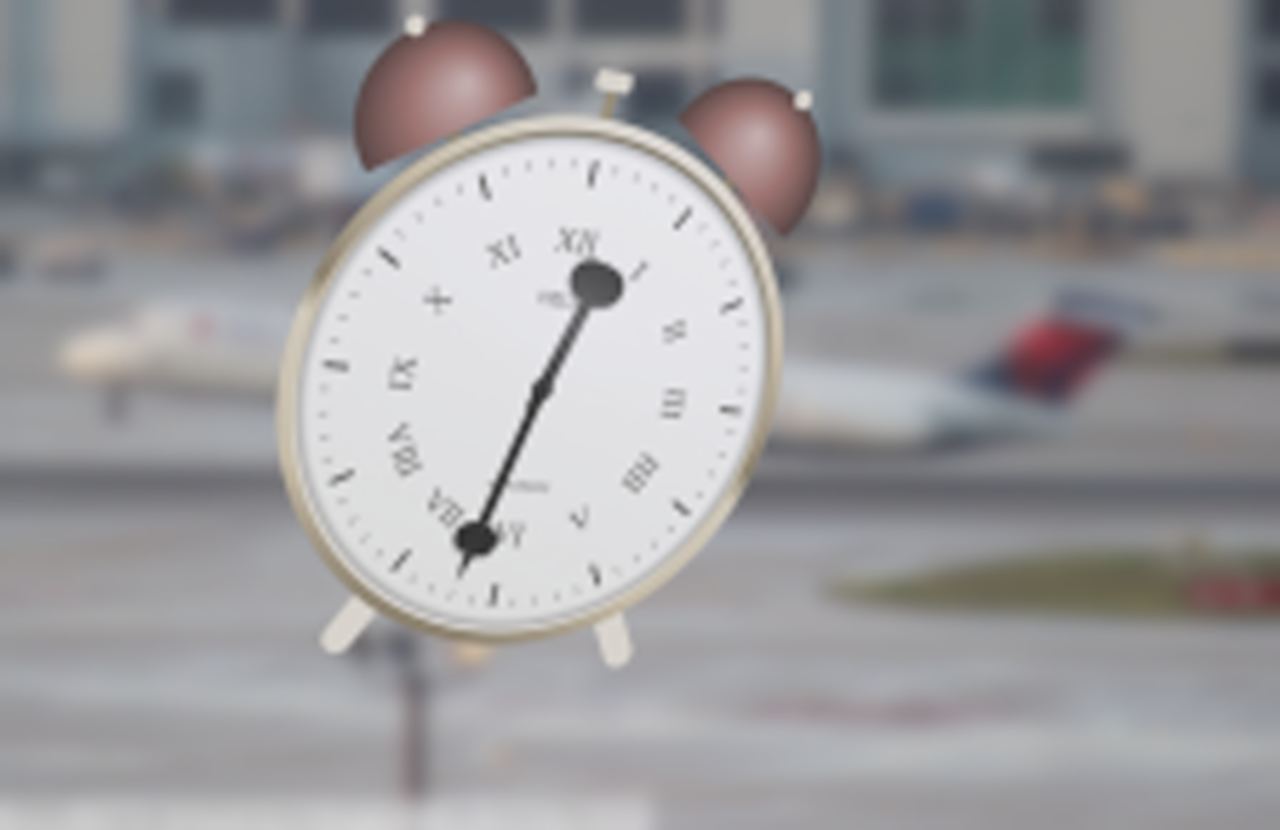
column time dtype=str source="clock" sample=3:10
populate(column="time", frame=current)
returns 12:32
